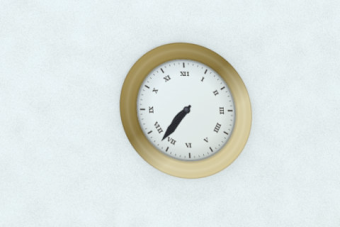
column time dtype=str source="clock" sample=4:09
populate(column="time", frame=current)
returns 7:37
